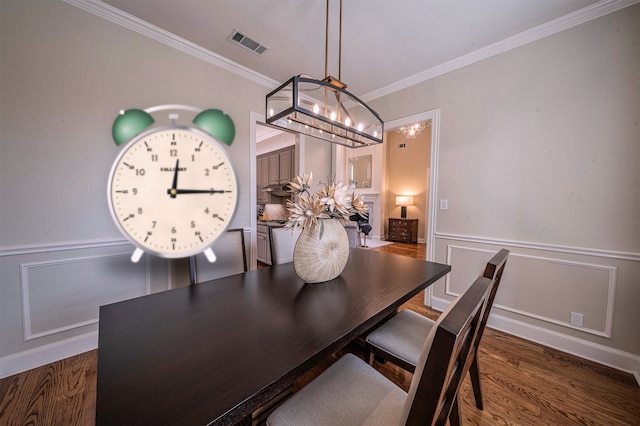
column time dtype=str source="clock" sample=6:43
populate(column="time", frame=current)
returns 12:15
